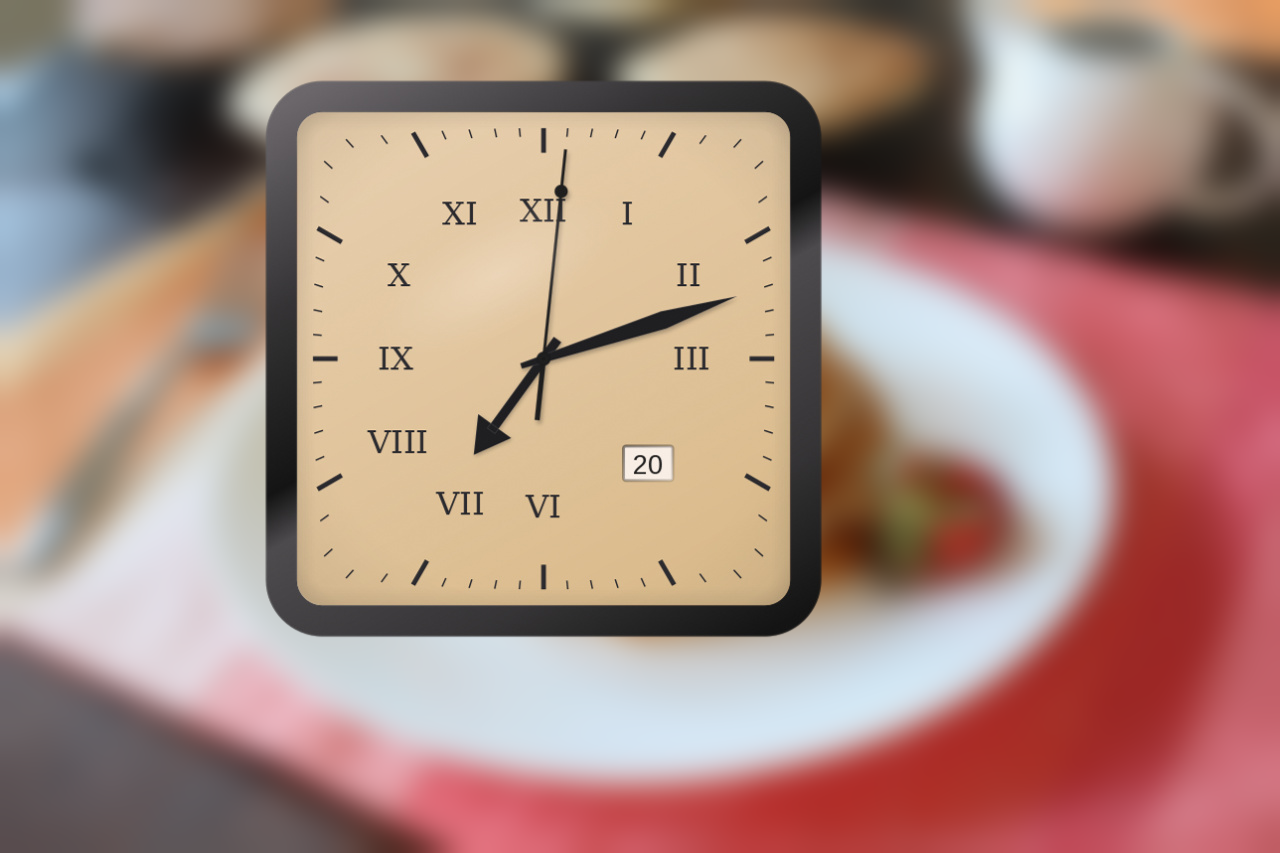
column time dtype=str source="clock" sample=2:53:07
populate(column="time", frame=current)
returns 7:12:01
